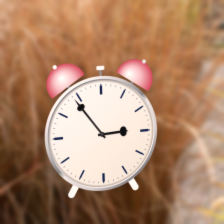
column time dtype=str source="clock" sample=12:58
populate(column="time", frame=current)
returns 2:54
